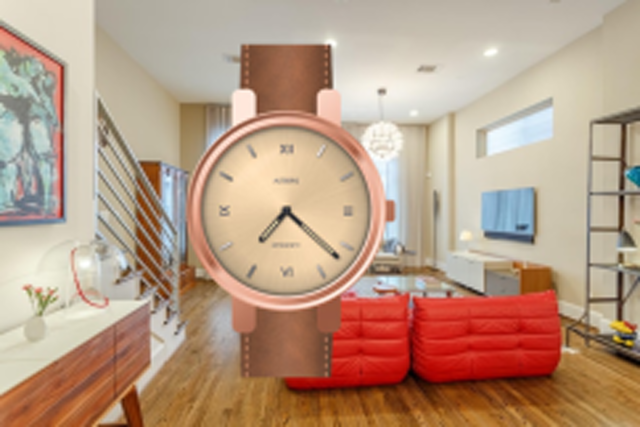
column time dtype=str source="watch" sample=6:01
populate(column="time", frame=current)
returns 7:22
